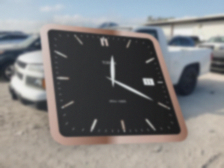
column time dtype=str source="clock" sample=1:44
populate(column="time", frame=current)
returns 12:20
